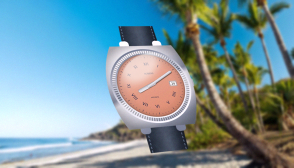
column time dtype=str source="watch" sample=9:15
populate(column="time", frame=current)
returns 8:10
